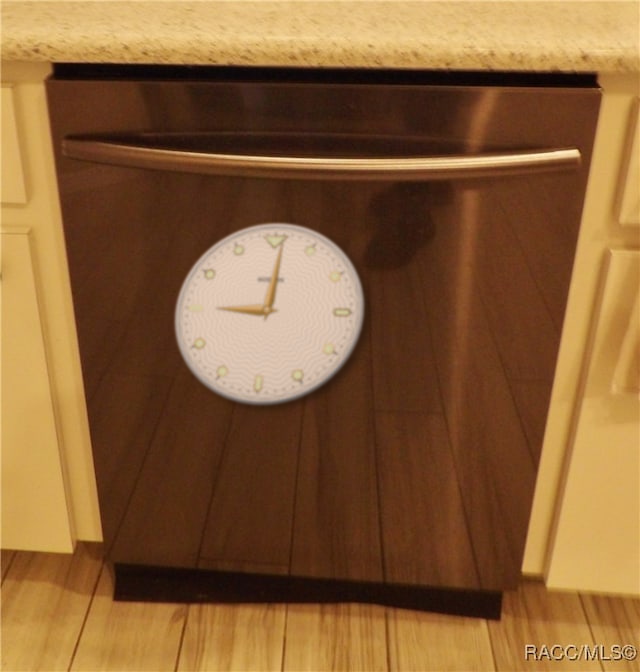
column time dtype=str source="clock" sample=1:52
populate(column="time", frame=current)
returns 9:01
